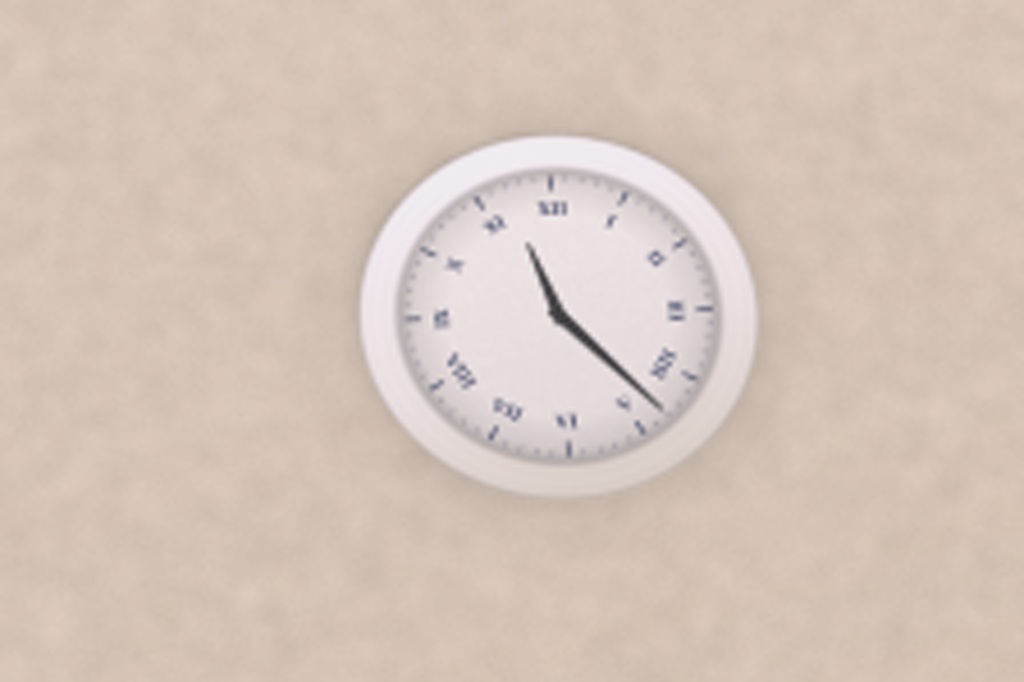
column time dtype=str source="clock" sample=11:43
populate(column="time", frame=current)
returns 11:23
